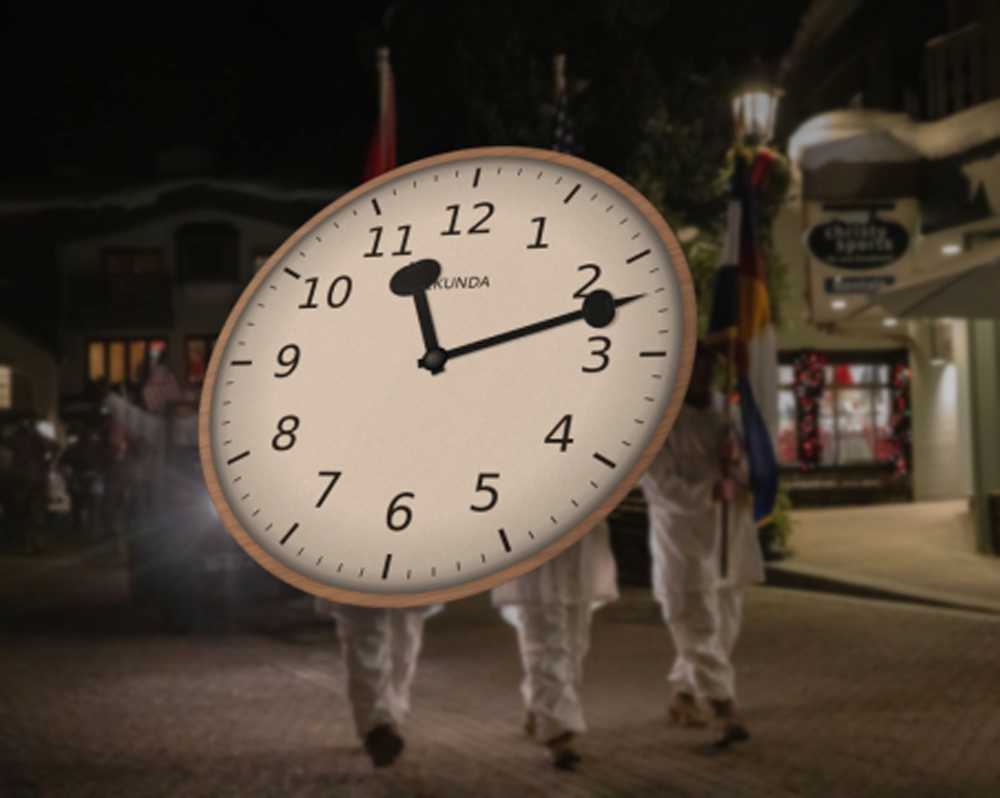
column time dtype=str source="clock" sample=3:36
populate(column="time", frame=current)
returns 11:12
